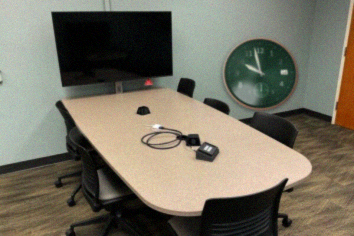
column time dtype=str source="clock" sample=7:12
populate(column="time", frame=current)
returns 9:58
